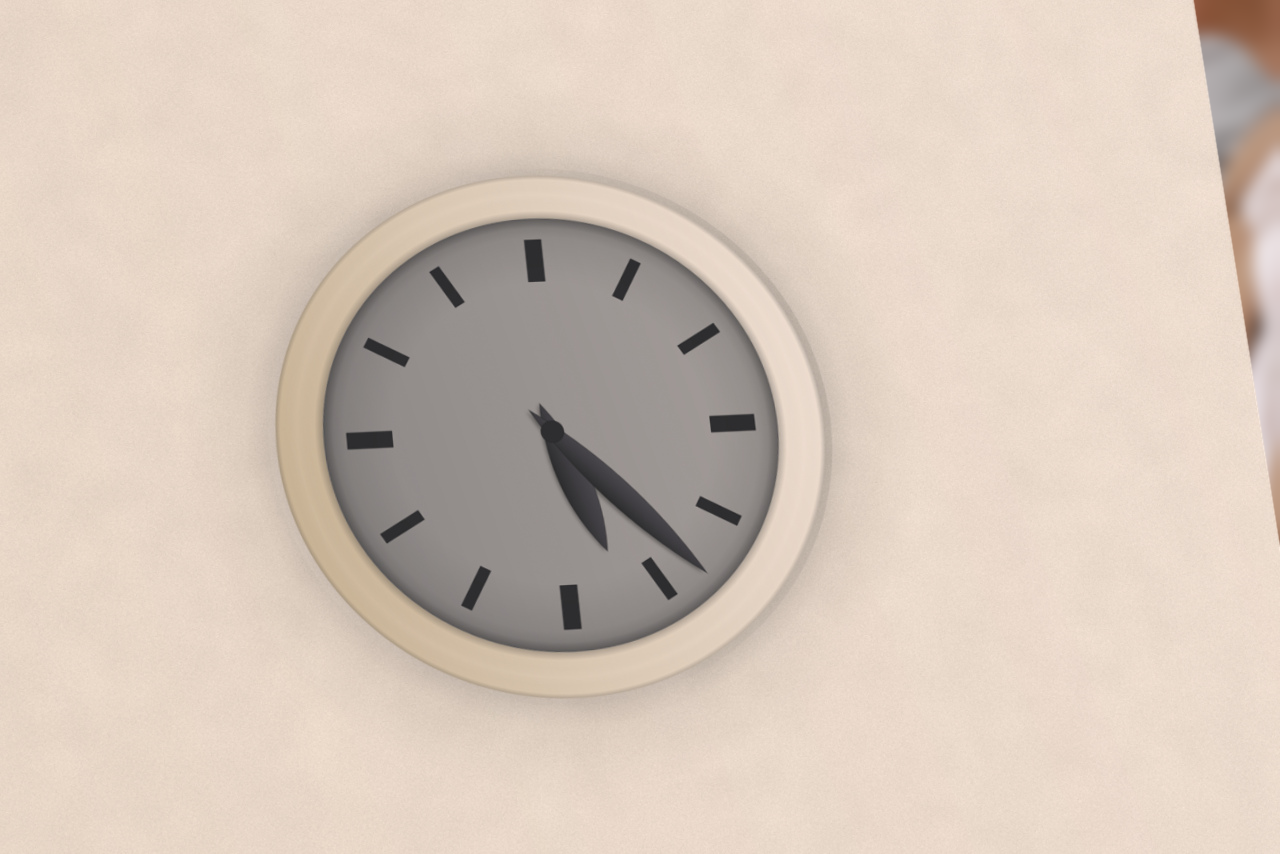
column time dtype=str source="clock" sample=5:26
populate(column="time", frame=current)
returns 5:23
